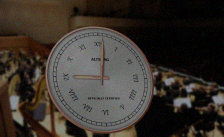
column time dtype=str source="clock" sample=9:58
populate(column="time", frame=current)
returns 9:01
